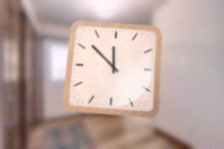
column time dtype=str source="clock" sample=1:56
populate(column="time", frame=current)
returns 11:52
